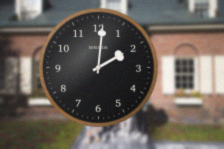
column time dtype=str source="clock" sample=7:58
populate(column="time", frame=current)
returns 2:01
